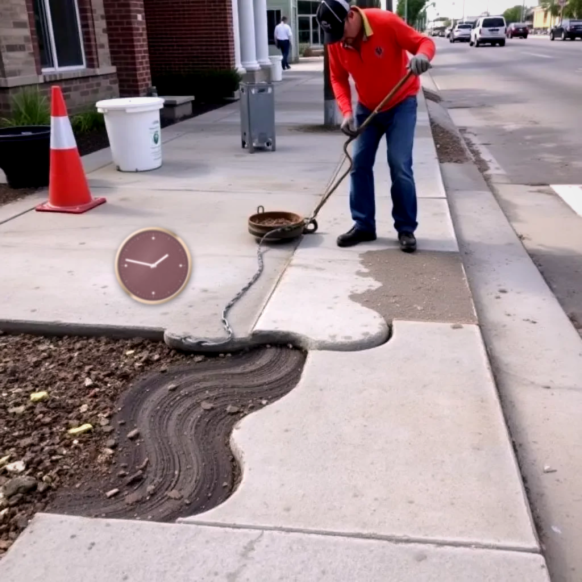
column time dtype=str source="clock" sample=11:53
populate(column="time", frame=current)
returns 1:47
